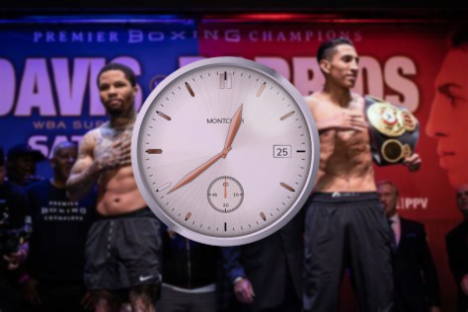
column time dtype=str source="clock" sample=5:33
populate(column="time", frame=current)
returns 12:39
